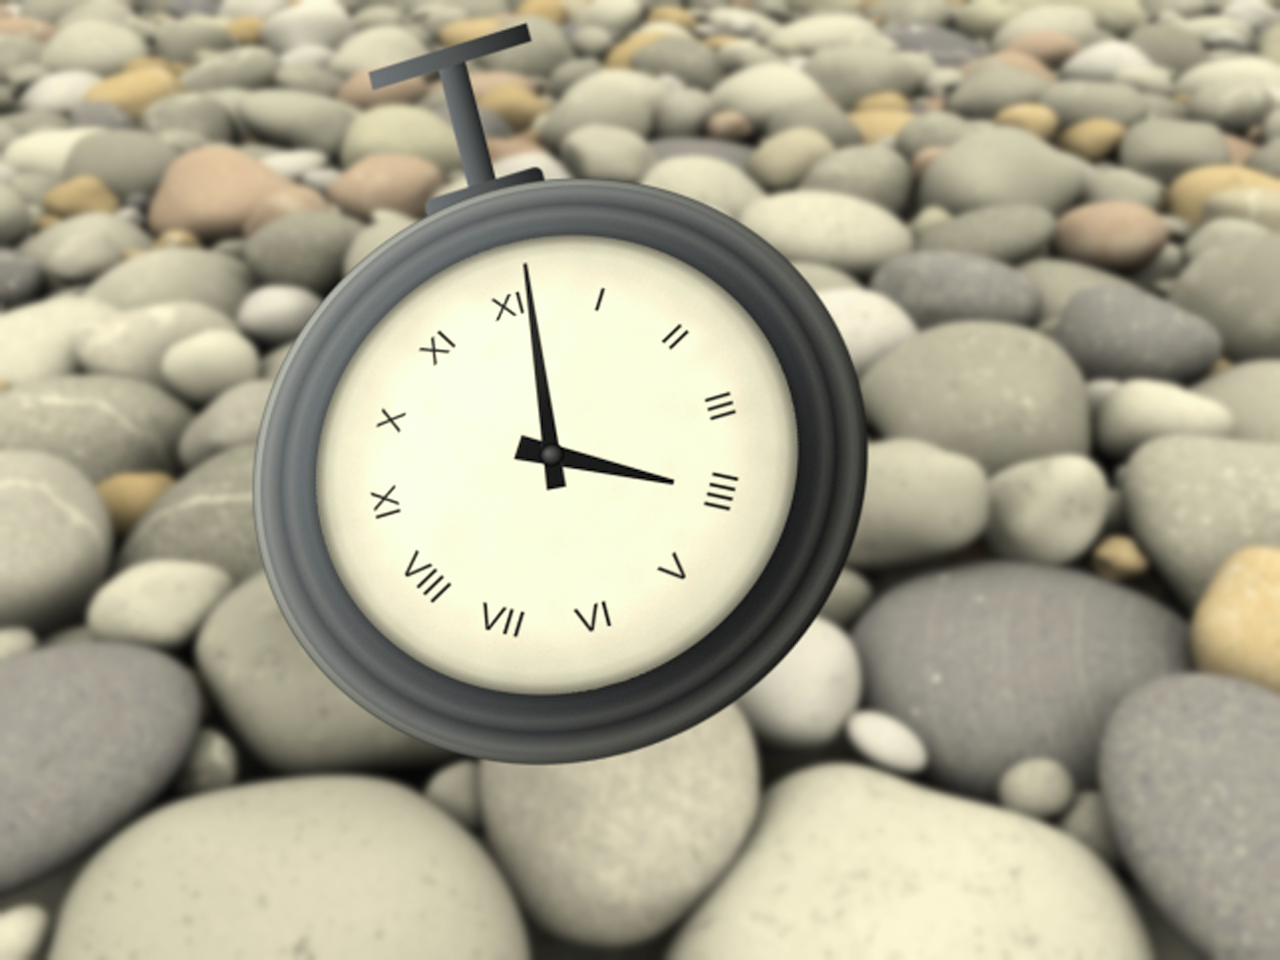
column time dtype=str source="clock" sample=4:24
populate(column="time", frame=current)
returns 4:01
